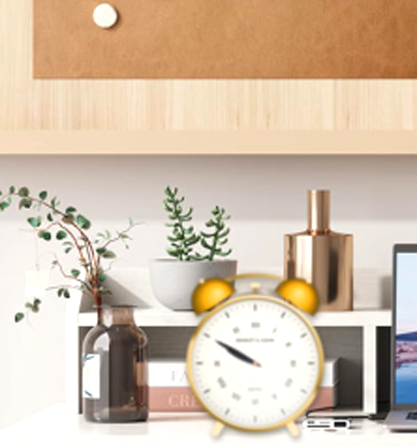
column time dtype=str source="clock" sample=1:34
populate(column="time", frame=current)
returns 9:50
